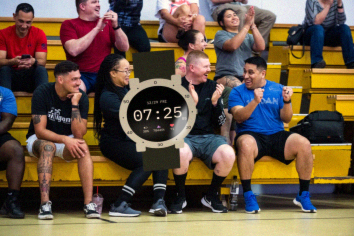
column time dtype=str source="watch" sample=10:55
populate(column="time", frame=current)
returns 7:25
